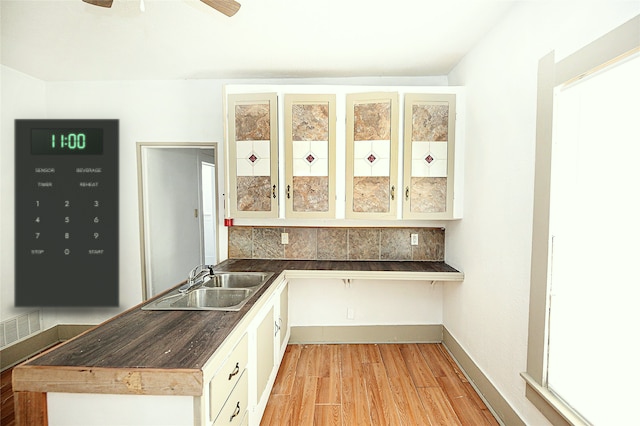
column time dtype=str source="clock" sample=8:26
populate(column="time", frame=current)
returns 11:00
